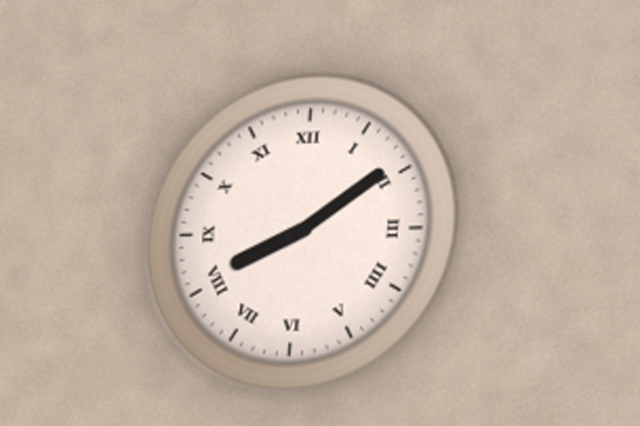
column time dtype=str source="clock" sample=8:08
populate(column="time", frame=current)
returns 8:09
